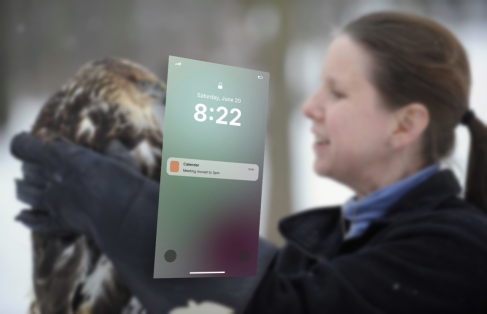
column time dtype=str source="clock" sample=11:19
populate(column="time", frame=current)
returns 8:22
